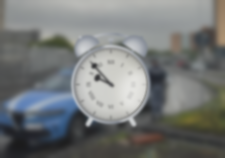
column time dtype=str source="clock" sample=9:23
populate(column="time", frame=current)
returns 9:53
